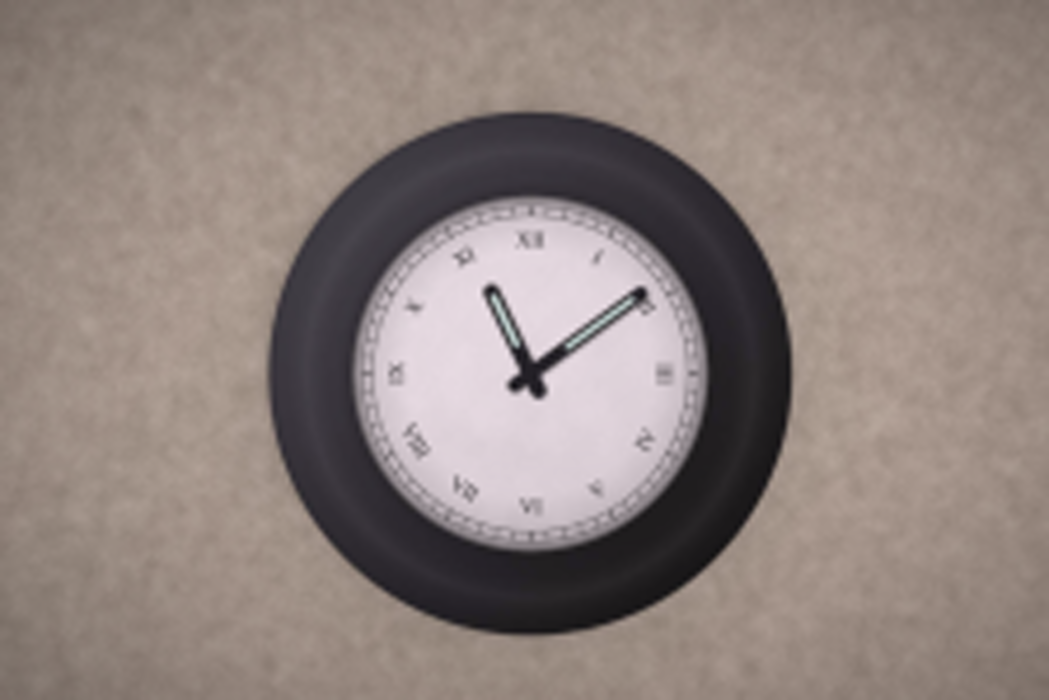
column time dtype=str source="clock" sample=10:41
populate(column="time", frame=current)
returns 11:09
